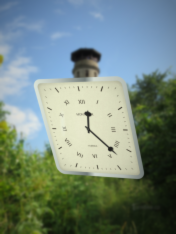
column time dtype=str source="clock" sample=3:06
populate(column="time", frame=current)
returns 12:23
